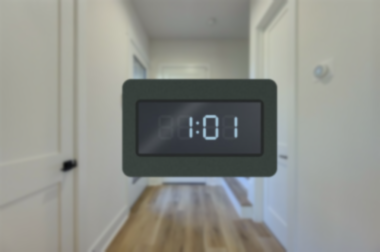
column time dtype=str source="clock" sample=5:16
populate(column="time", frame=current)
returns 1:01
